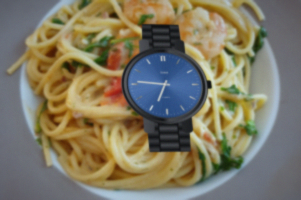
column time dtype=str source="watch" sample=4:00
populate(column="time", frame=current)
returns 6:46
